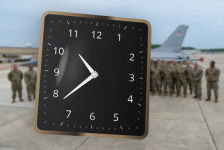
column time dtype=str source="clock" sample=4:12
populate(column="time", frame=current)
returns 10:38
